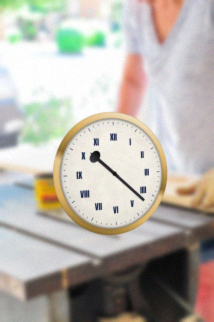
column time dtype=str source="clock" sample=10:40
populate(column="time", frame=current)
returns 10:22
